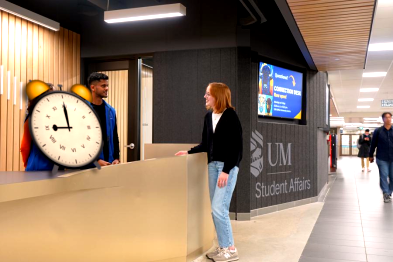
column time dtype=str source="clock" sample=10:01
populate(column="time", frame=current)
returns 9:00
